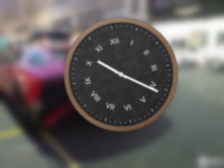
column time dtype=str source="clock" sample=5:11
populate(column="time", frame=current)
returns 10:21
